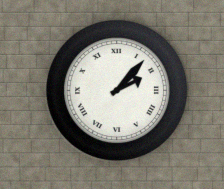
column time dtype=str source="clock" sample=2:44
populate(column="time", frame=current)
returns 2:07
